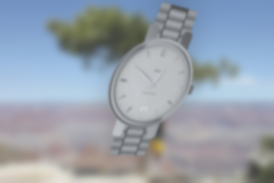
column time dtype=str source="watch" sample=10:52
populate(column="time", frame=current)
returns 12:50
